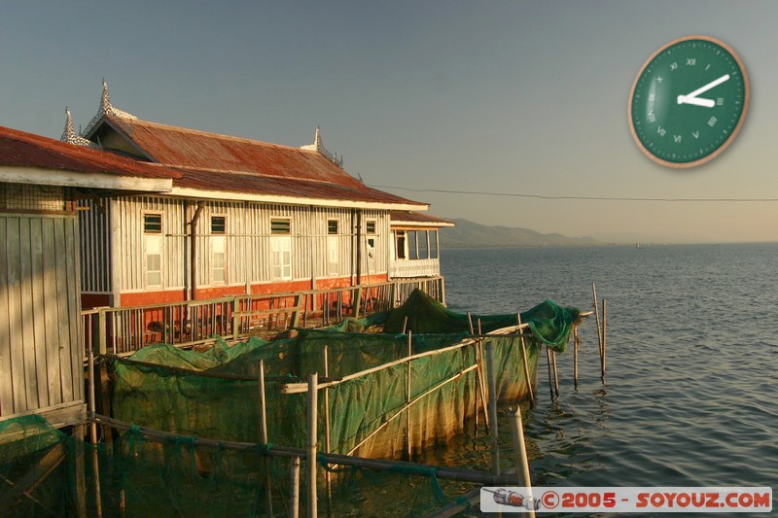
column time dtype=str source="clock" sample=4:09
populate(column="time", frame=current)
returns 3:10
